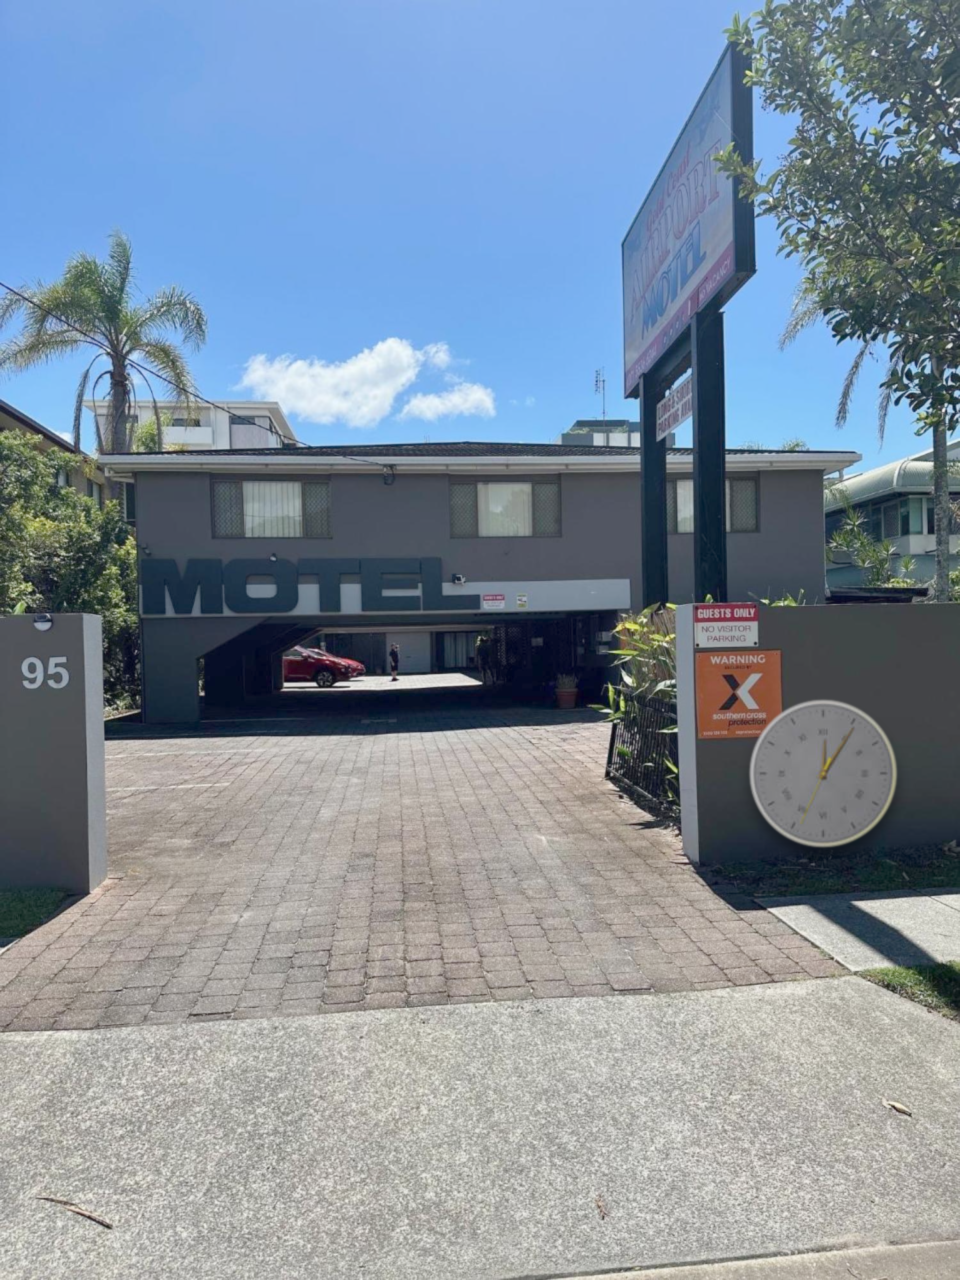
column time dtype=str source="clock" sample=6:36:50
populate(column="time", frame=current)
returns 12:05:34
